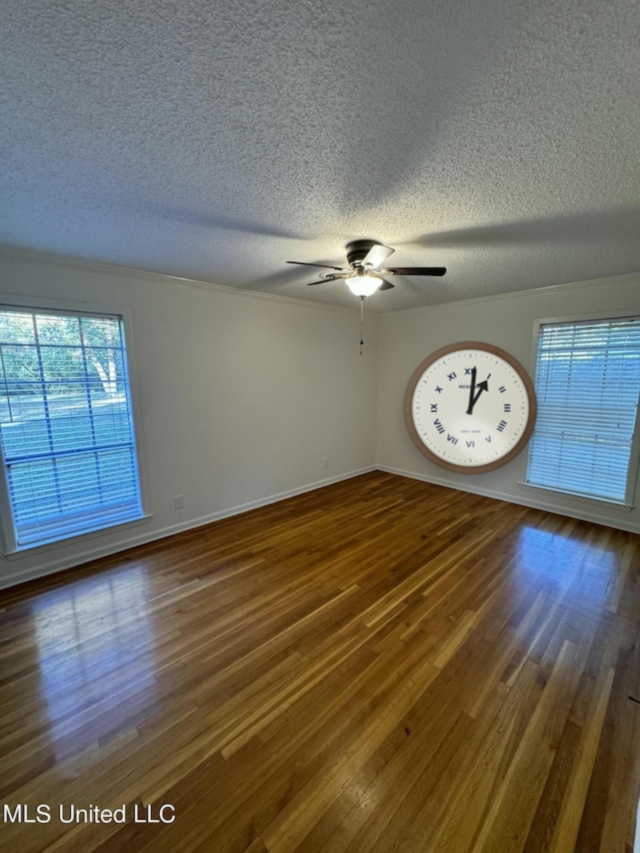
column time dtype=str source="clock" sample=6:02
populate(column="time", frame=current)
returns 1:01
